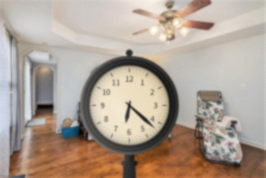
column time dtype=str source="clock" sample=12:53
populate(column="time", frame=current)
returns 6:22
